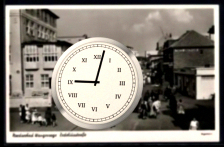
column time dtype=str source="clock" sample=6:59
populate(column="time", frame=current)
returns 9:02
